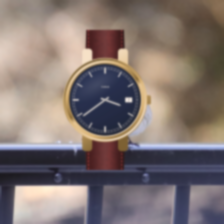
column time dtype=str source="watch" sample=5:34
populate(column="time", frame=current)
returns 3:39
